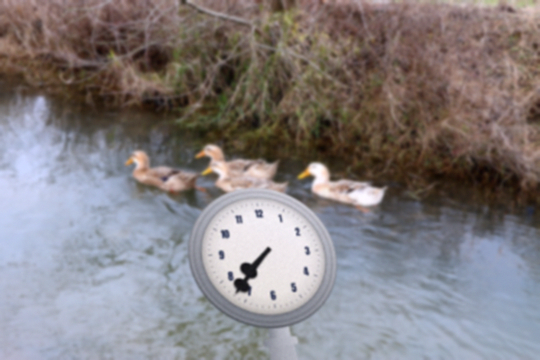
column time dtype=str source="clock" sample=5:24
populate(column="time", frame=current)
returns 7:37
